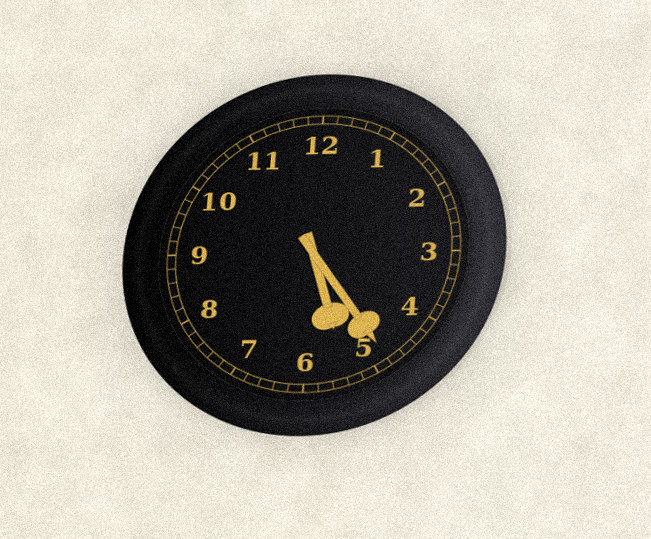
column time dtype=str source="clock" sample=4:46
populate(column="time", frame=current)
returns 5:24
